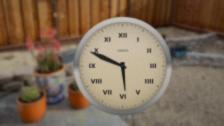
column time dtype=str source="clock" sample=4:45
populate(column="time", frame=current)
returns 5:49
